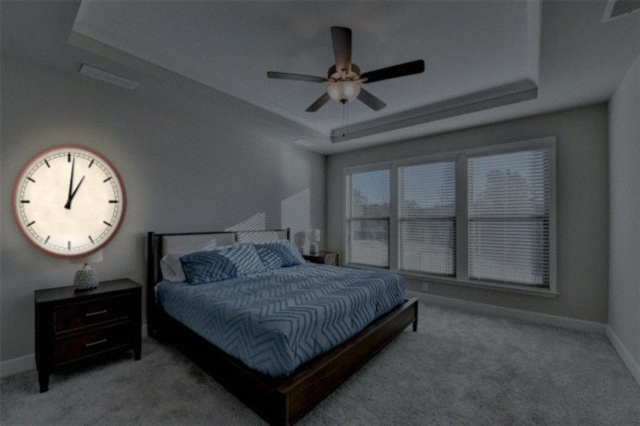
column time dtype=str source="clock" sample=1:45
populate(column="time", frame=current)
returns 1:01
